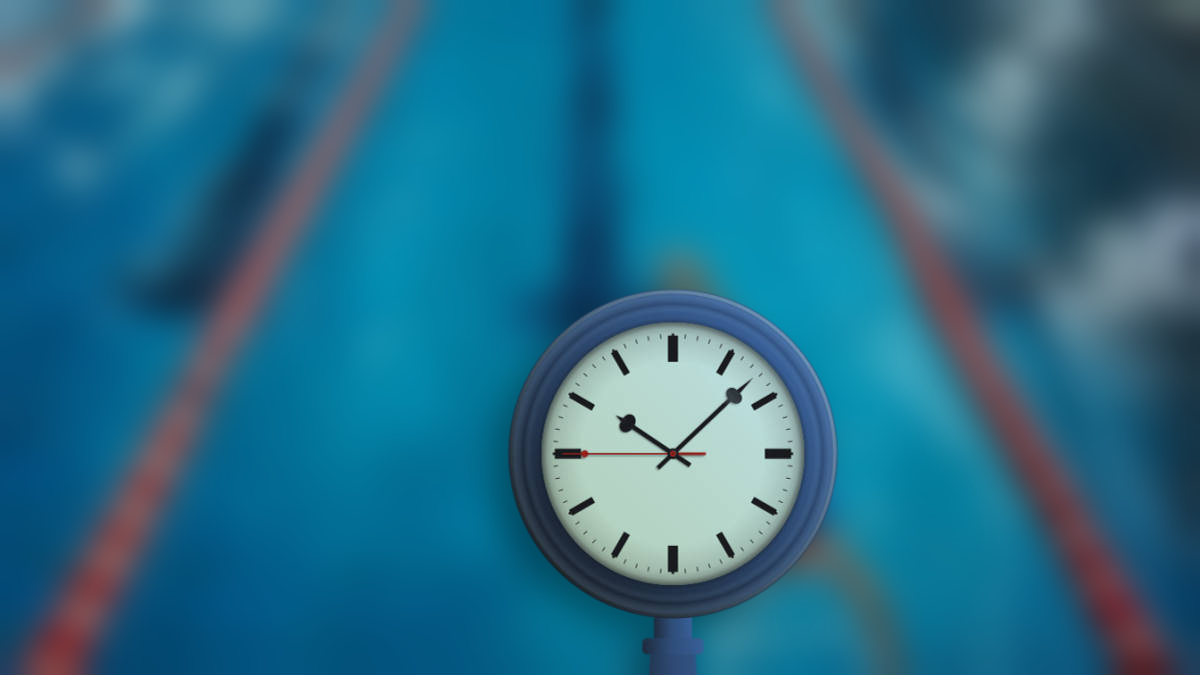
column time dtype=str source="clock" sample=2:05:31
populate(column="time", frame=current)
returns 10:07:45
